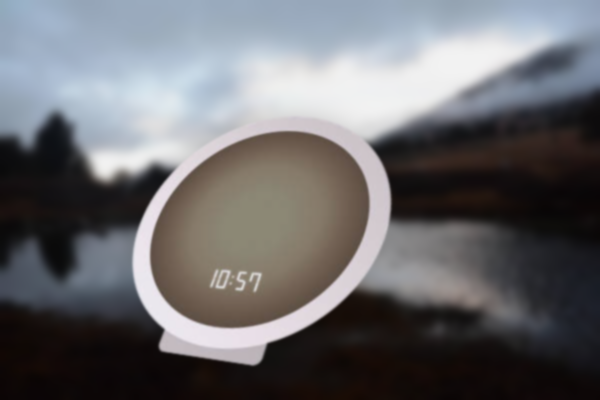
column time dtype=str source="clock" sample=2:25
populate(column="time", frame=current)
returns 10:57
